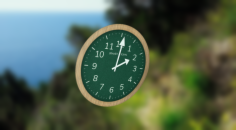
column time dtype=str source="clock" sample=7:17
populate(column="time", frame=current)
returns 2:01
